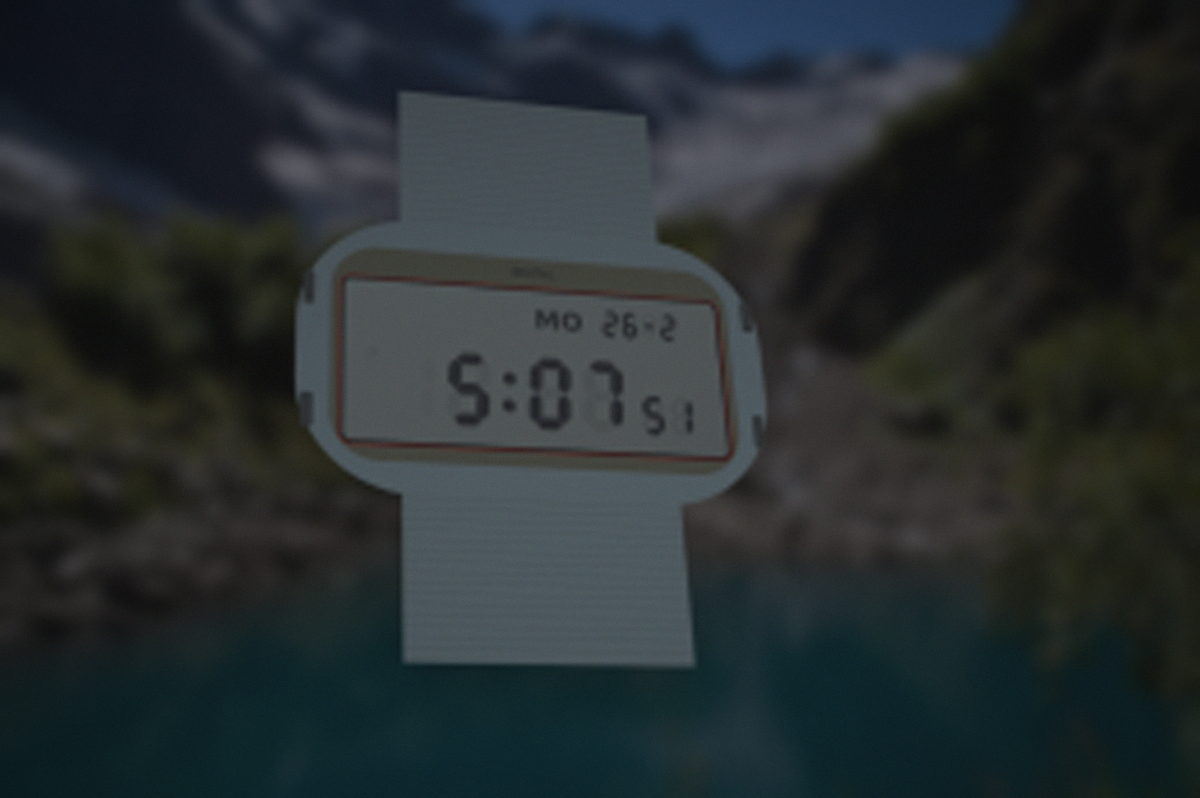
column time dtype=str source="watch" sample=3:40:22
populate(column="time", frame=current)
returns 5:07:51
